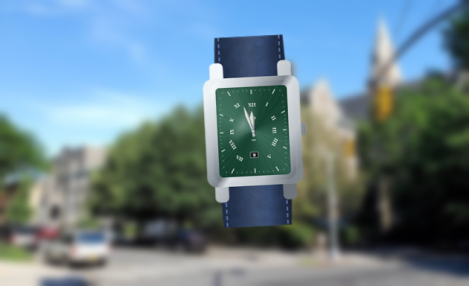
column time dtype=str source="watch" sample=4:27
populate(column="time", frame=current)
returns 11:57
